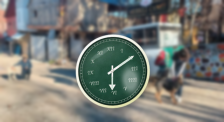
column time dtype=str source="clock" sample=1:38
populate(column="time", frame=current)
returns 6:10
